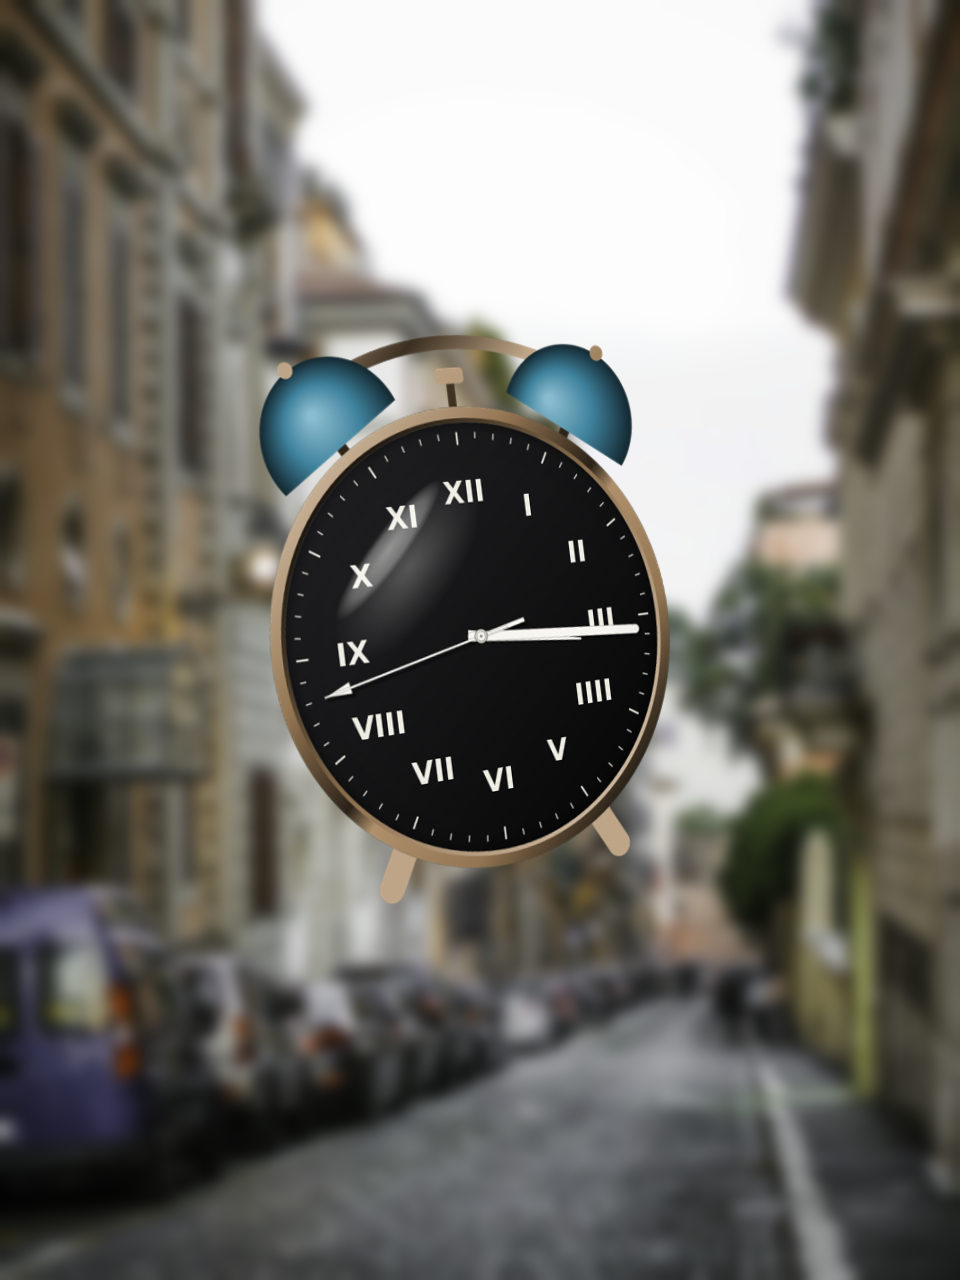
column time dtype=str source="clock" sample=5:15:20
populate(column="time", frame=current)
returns 3:15:43
